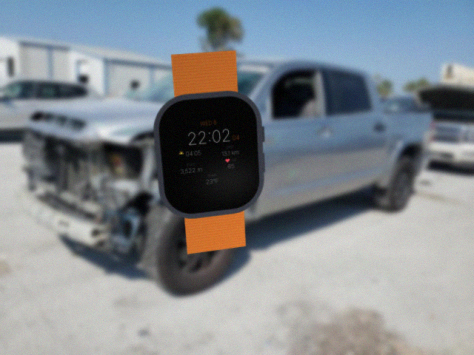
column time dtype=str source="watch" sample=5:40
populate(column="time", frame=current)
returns 22:02
